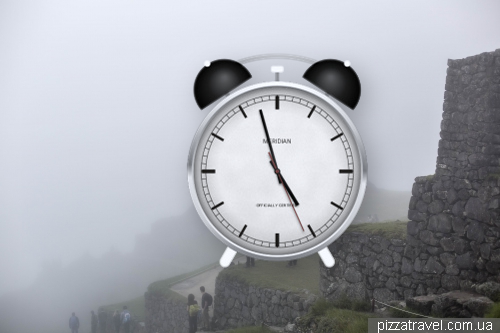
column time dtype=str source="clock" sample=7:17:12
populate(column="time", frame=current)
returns 4:57:26
